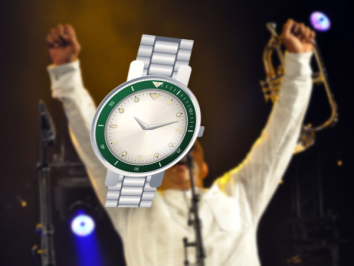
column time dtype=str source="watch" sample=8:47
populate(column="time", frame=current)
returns 10:12
